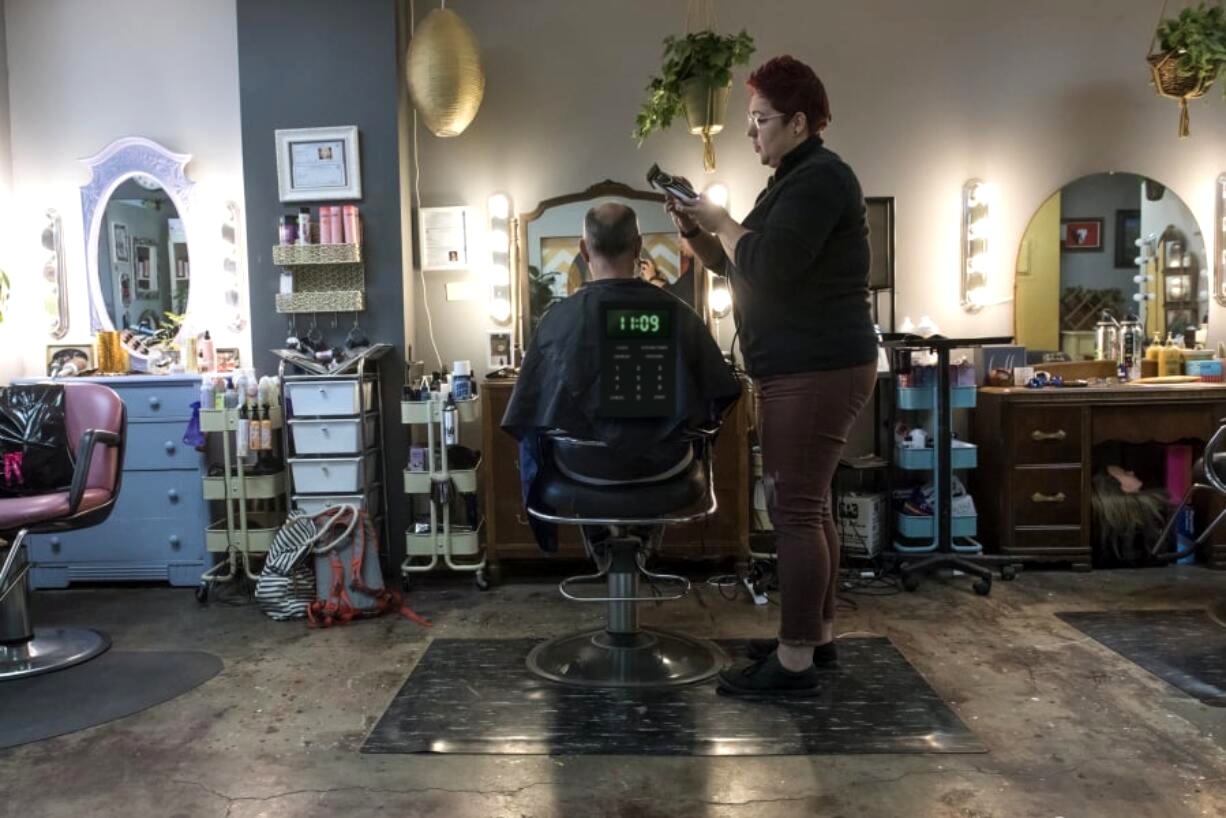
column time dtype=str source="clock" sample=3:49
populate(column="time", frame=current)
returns 11:09
